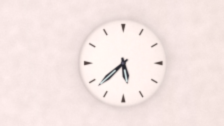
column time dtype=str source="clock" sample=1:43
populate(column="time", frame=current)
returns 5:38
